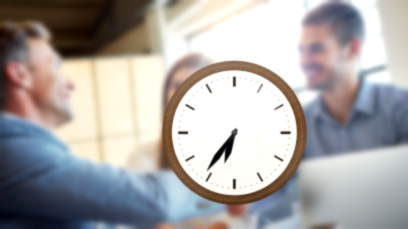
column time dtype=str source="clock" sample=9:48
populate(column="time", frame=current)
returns 6:36
